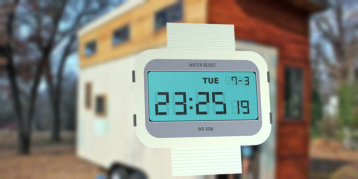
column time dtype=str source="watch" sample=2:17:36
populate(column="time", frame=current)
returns 23:25:19
